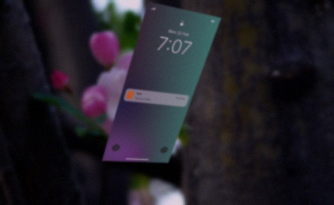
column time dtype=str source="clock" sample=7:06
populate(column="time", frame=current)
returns 7:07
